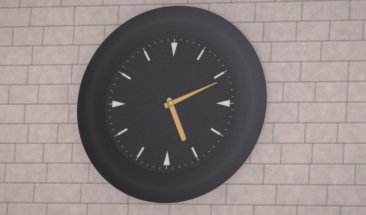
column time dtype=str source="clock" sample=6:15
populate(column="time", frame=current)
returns 5:11
